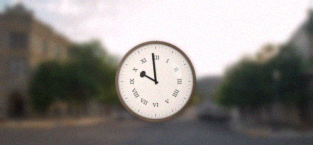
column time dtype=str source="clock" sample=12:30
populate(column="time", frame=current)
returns 9:59
